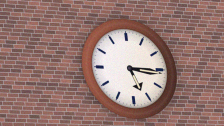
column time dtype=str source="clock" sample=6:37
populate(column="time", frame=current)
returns 5:16
